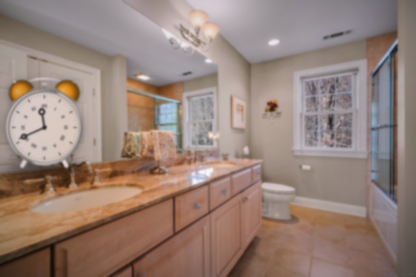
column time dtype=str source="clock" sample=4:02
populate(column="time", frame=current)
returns 11:41
